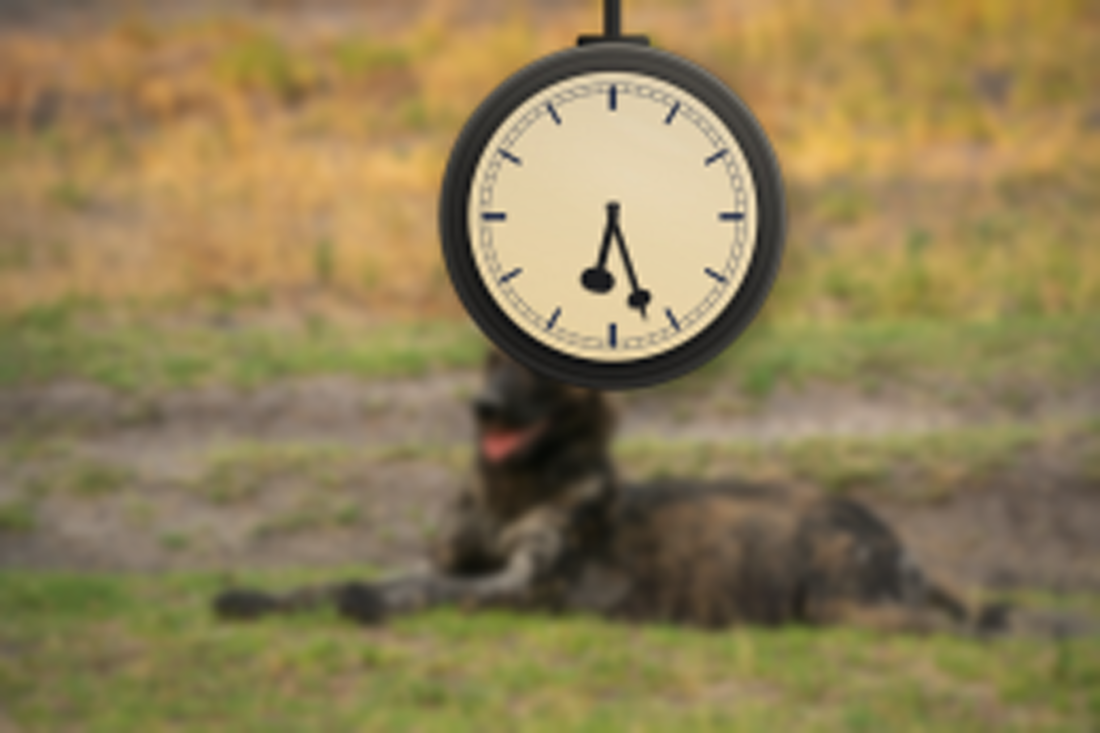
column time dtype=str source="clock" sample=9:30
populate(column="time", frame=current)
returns 6:27
